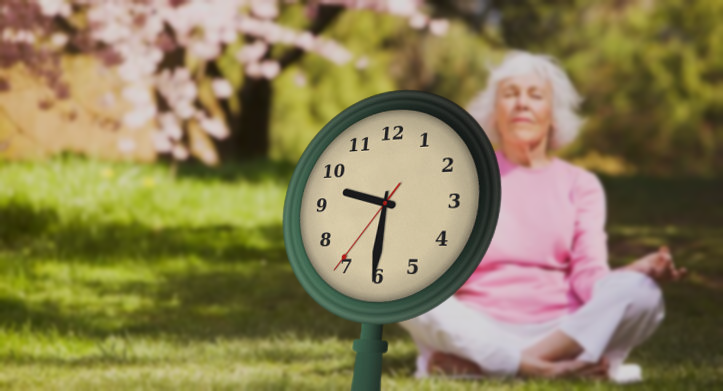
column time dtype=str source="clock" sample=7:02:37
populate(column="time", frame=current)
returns 9:30:36
